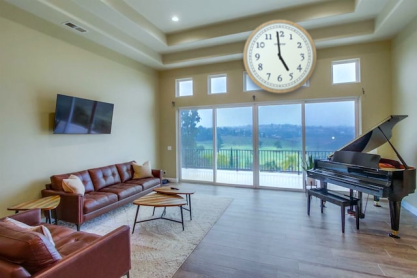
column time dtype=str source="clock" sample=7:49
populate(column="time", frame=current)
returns 4:59
